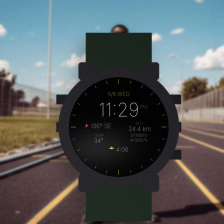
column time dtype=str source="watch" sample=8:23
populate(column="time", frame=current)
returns 11:29
